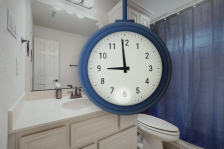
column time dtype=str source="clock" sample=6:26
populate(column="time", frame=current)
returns 8:59
